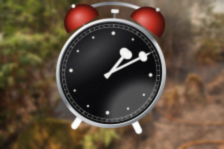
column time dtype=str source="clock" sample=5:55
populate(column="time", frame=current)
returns 1:10
